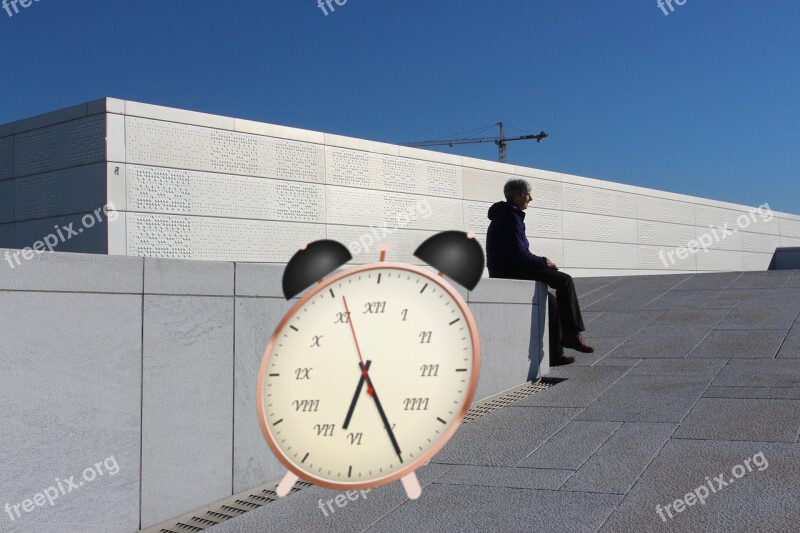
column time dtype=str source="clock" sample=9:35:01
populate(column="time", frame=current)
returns 6:24:56
